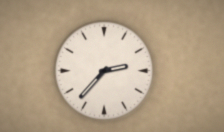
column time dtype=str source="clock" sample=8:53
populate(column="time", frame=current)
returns 2:37
